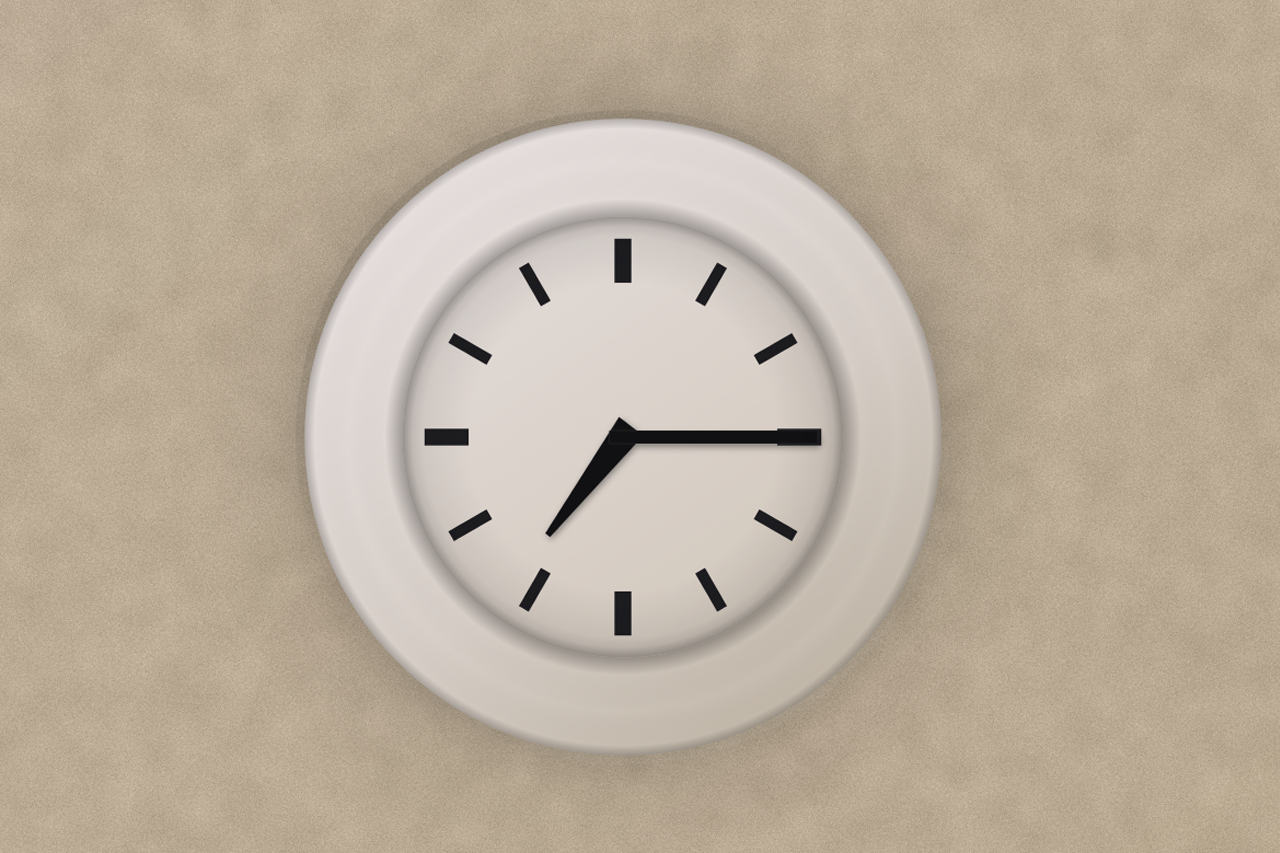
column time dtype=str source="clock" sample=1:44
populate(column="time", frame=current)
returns 7:15
